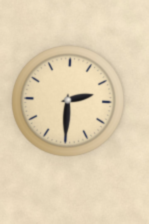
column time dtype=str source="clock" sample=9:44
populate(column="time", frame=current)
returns 2:30
